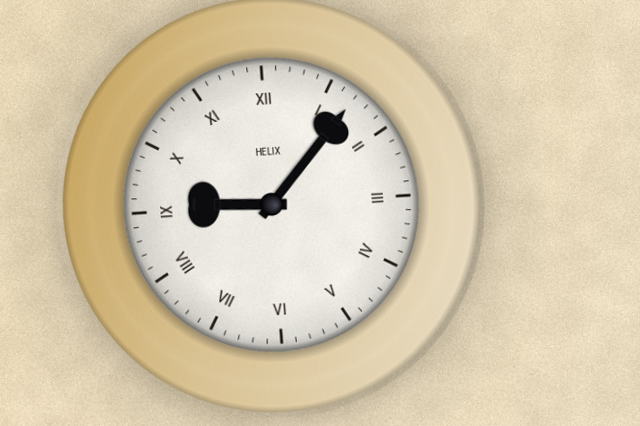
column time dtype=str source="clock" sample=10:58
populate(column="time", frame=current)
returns 9:07
